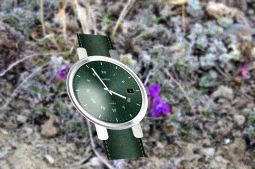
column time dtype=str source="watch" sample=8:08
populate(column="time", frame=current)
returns 3:56
